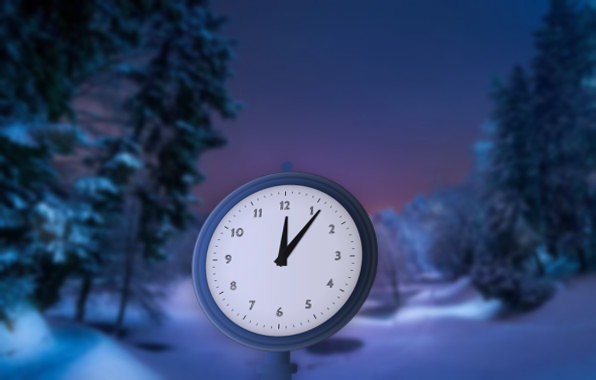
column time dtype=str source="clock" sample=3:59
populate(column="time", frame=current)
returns 12:06
